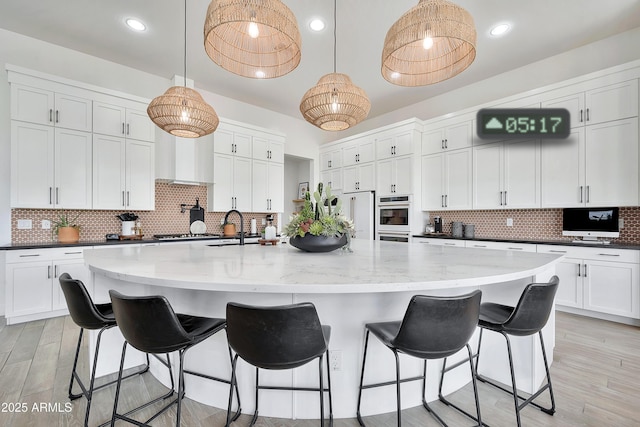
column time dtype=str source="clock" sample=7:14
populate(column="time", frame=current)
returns 5:17
